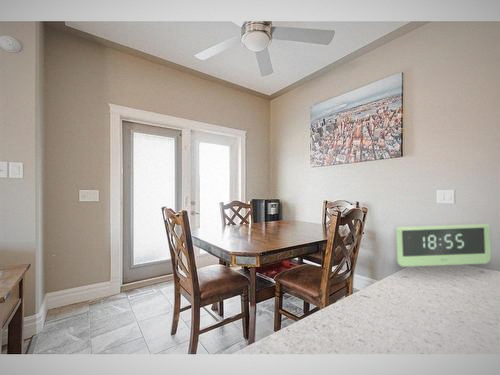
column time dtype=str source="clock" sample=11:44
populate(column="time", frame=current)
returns 18:55
